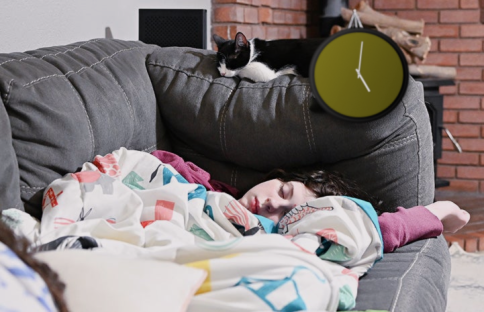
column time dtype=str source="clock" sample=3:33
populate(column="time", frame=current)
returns 5:01
